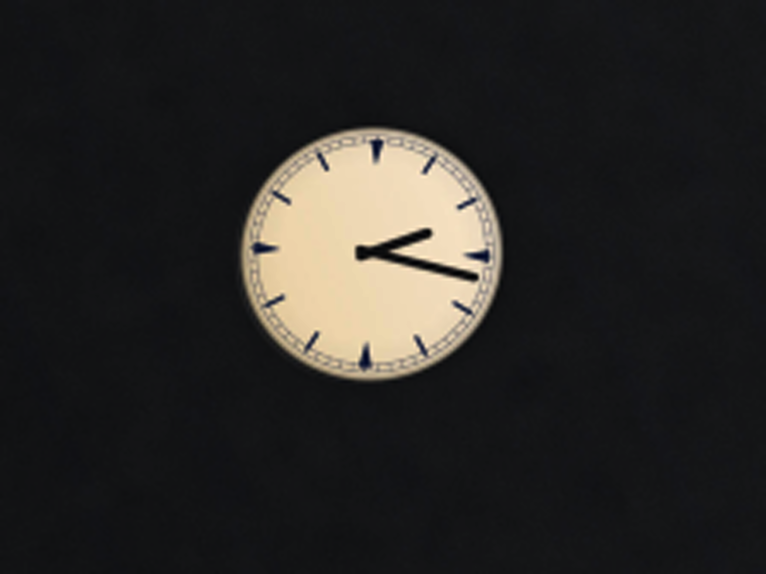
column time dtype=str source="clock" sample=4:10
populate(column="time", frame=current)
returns 2:17
